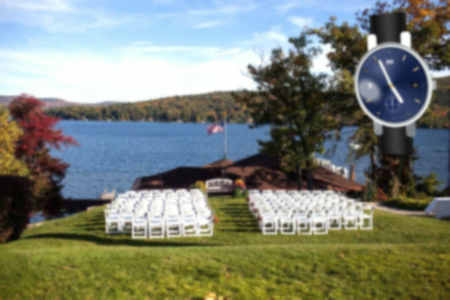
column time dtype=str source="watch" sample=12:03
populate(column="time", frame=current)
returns 4:56
